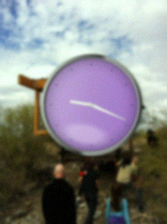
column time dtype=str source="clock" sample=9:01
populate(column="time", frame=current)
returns 9:19
